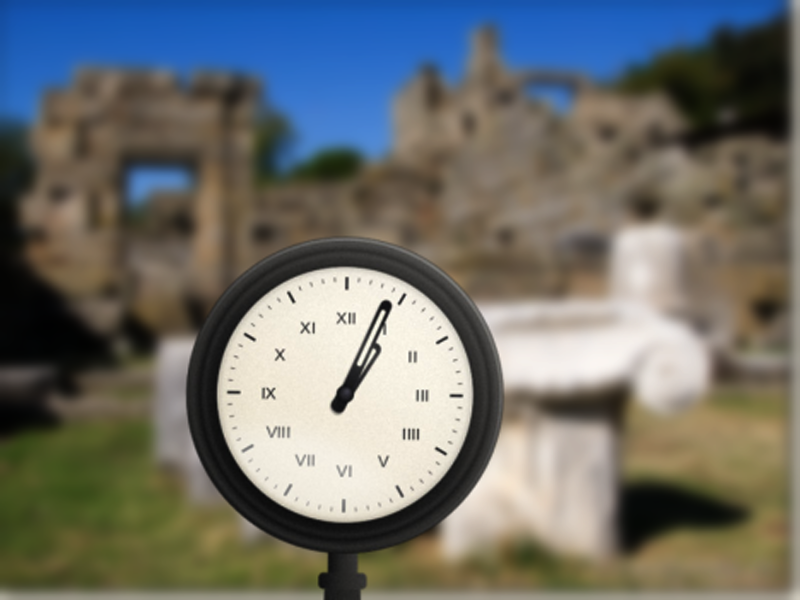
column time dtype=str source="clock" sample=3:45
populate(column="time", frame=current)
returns 1:04
